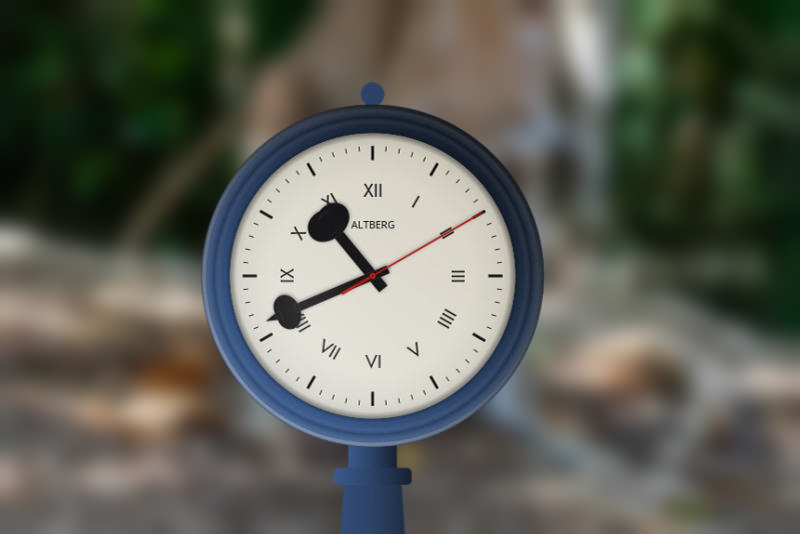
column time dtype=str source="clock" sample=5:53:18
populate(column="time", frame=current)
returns 10:41:10
